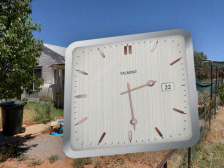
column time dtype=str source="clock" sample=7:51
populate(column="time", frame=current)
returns 2:29
